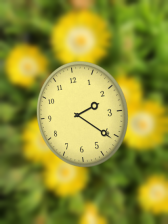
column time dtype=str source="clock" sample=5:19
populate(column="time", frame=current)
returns 2:21
